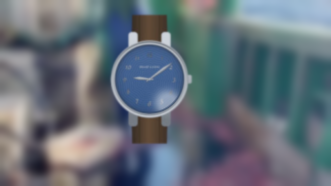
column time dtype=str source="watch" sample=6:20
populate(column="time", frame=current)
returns 9:09
